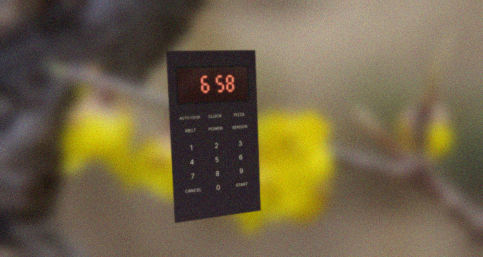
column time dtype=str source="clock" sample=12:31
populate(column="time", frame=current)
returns 6:58
